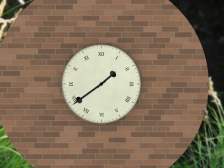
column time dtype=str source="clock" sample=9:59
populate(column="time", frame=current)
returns 1:39
